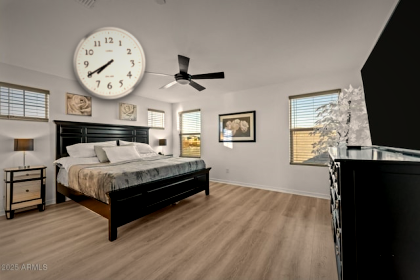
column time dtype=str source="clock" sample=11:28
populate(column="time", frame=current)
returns 7:40
